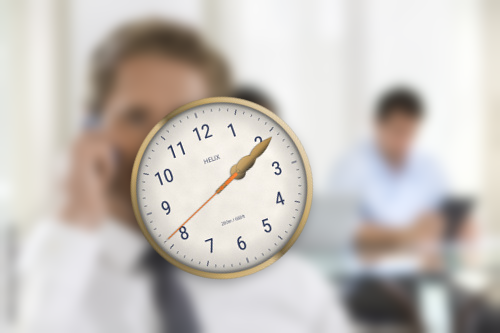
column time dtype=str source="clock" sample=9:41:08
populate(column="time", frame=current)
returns 2:10:41
